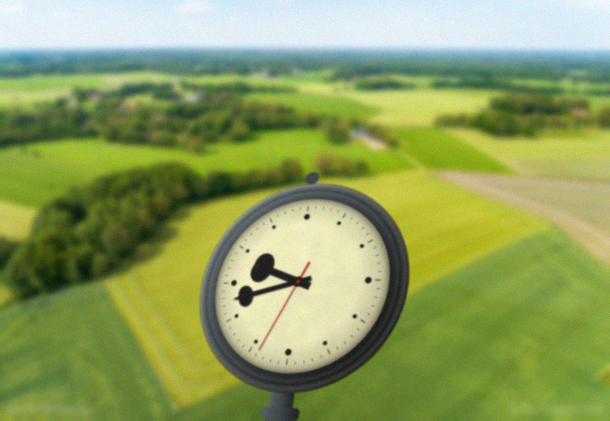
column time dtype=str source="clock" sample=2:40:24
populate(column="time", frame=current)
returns 9:42:34
